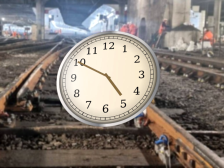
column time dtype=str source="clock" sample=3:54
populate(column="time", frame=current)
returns 4:50
